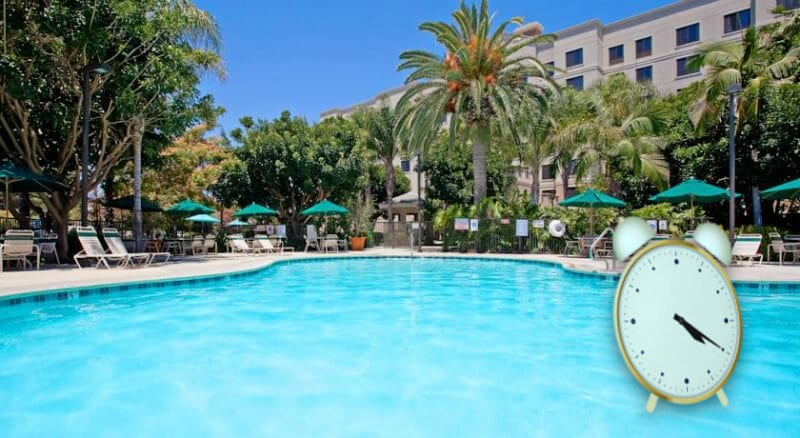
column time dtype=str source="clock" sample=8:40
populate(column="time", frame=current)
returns 4:20
